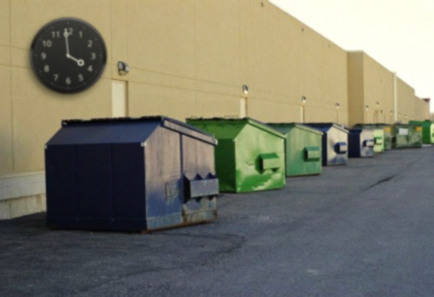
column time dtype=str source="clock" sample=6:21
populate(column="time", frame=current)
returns 3:59
